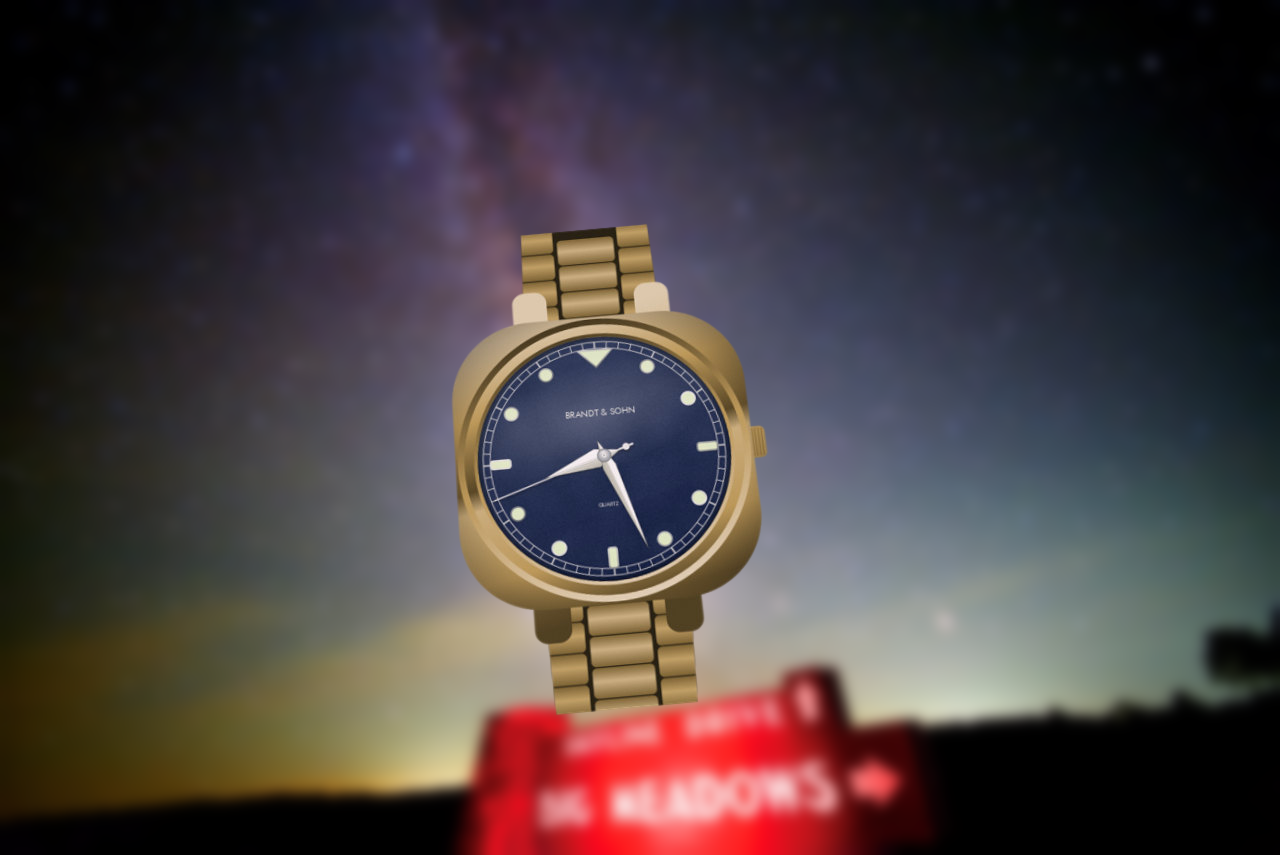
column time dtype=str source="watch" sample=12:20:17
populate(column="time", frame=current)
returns 8:26:42
